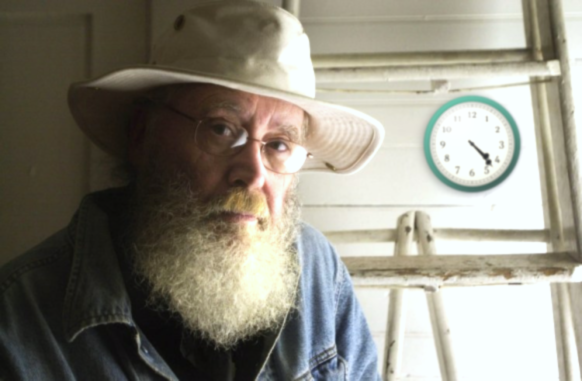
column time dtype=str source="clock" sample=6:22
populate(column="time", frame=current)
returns 4:23
